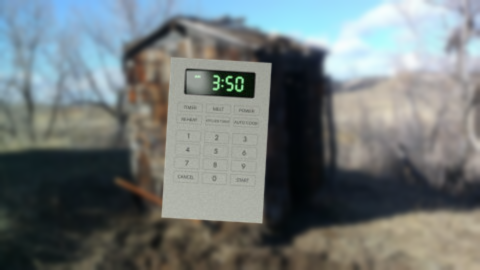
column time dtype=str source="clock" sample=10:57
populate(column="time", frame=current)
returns 3:50
